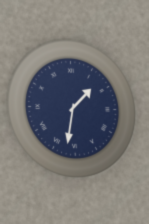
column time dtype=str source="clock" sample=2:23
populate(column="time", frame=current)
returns 1:32
